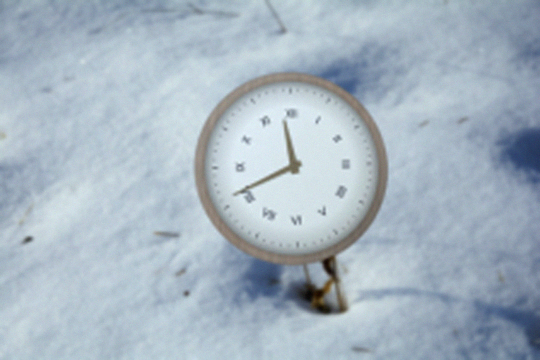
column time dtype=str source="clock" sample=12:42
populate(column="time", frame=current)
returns 11:41
